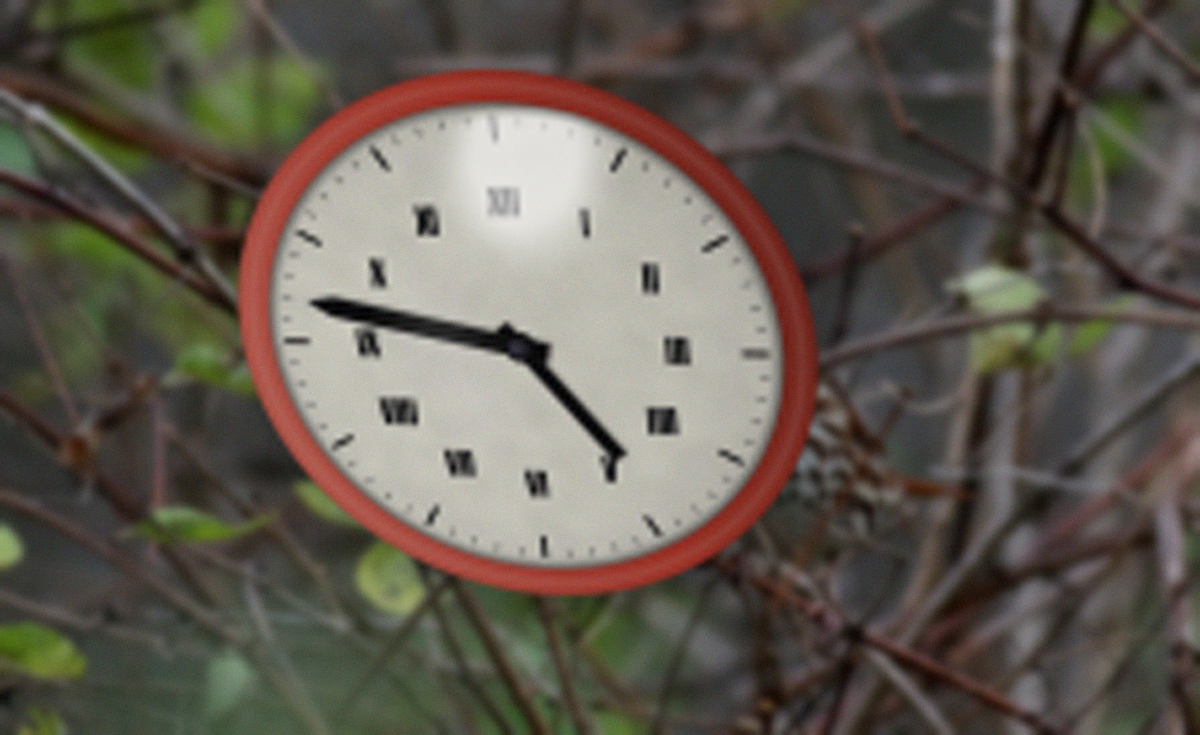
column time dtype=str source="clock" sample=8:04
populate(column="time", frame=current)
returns 4:47
